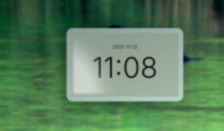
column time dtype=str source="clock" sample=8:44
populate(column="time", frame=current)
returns 11:08
